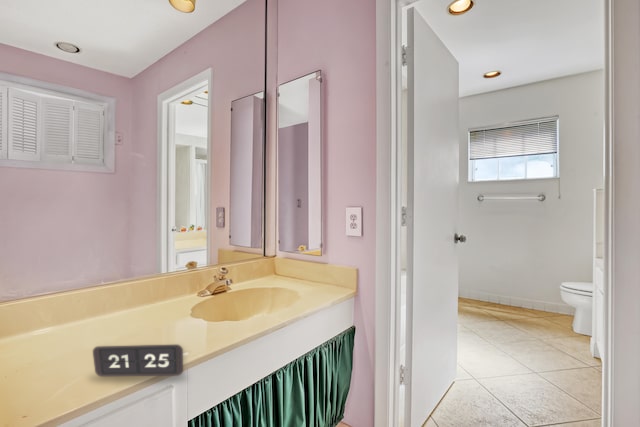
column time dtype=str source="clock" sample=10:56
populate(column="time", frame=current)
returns 21:25
